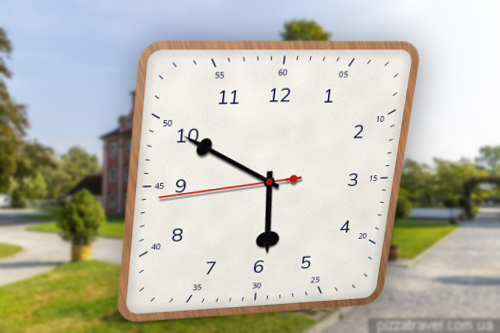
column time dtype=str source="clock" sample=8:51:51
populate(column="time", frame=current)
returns 5:49:44
